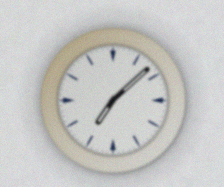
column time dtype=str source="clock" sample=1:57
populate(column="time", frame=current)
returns 7:08
